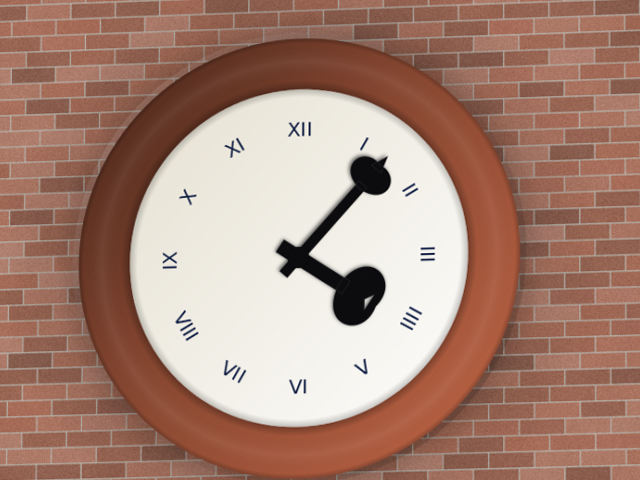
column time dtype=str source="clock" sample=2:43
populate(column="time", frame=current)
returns 4:07
